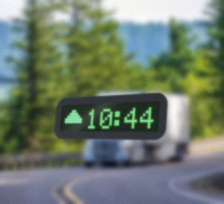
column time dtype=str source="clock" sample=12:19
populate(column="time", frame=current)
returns 10:44
